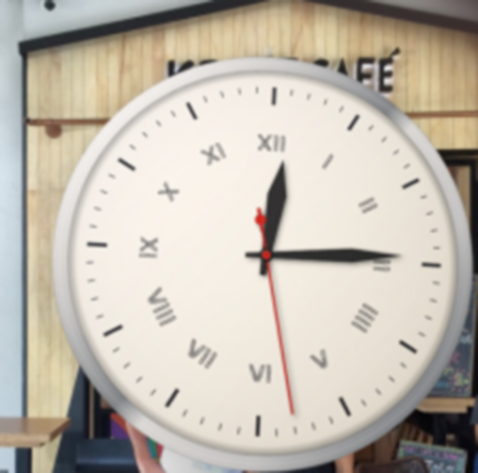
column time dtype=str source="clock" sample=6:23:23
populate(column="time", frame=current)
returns 12:14:28
